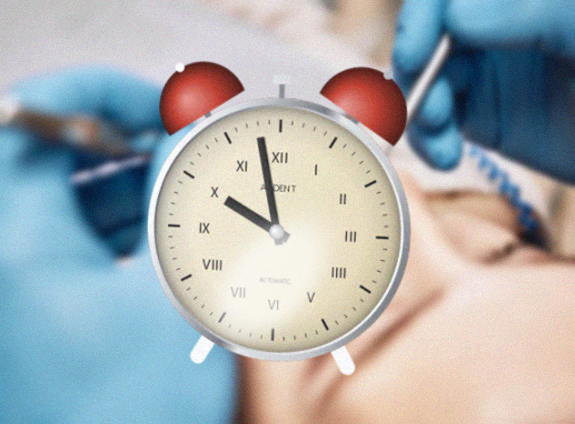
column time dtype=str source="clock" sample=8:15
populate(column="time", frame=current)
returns 9:58
